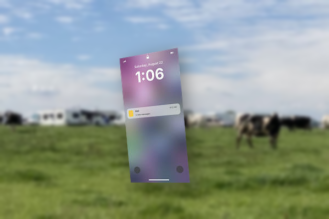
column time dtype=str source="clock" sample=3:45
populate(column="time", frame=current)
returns 1:06
